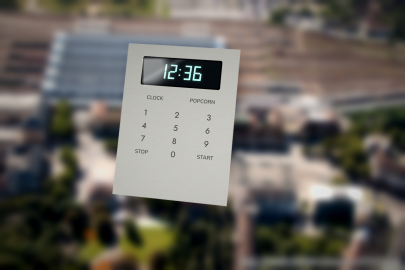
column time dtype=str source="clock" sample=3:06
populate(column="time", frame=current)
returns 12:36
